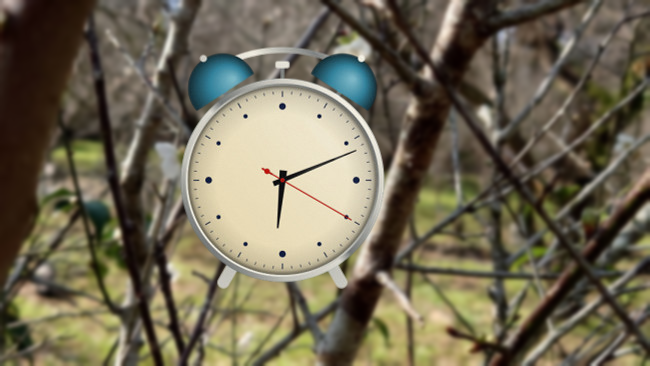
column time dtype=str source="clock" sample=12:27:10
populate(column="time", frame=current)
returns 6:11:20
